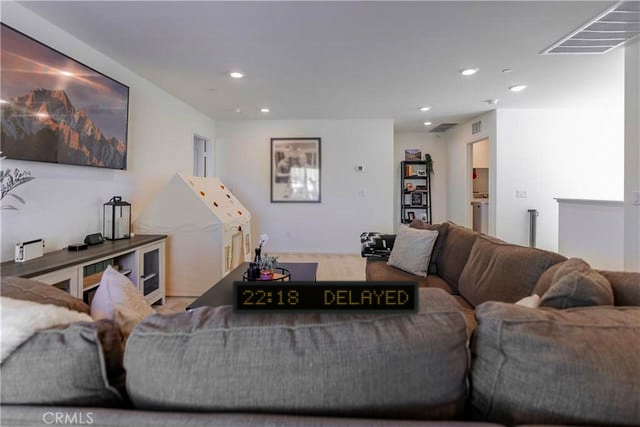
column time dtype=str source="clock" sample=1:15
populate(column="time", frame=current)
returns 22:18
